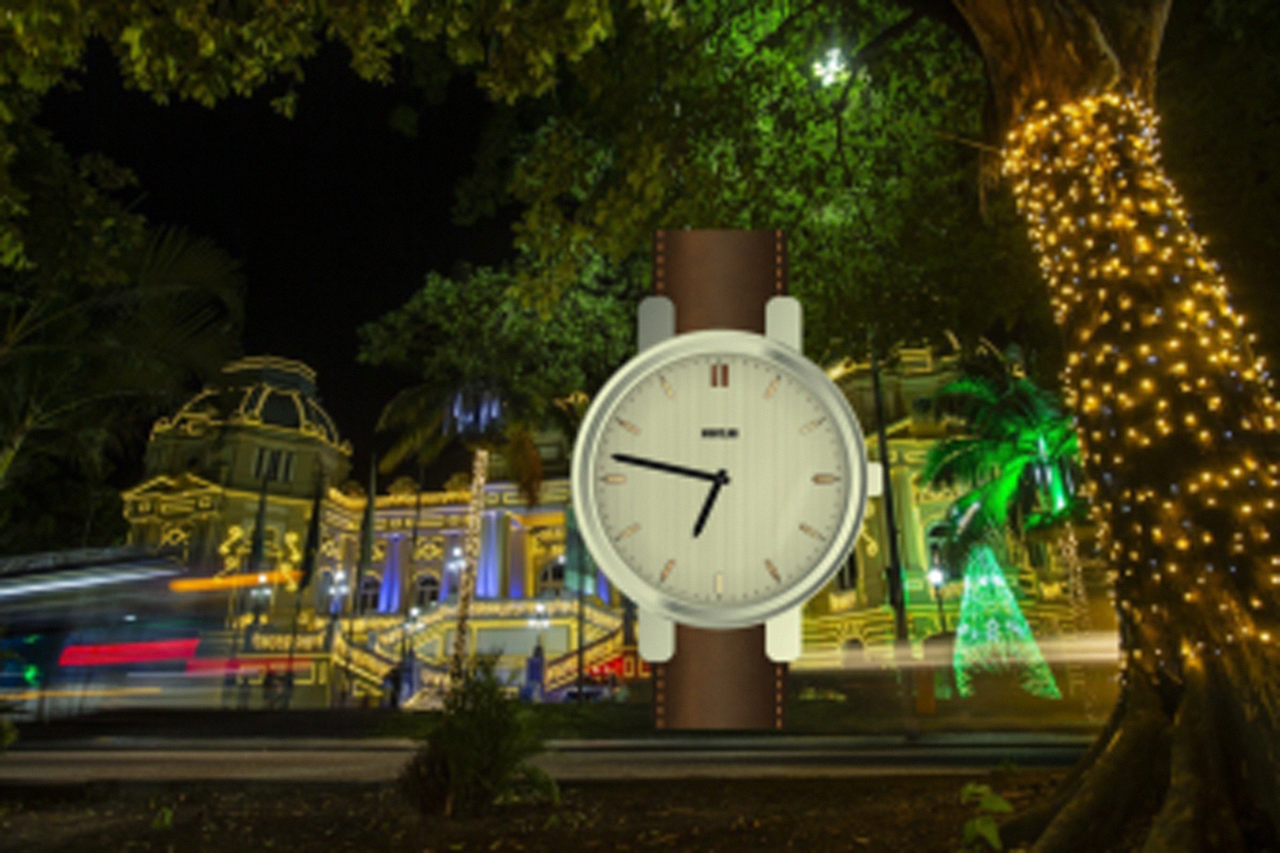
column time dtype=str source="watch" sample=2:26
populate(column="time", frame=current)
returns 6:47
